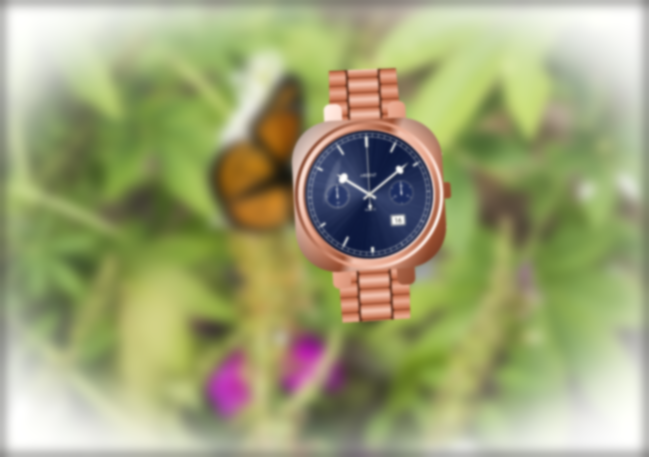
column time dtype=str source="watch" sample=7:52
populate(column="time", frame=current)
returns 10:09
